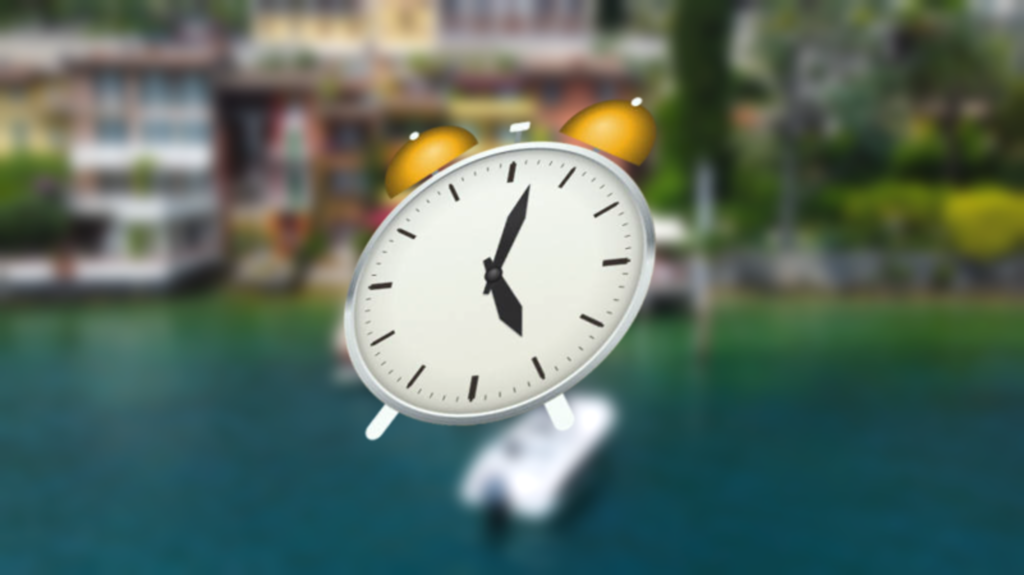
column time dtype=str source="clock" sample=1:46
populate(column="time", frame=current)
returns 5:02
